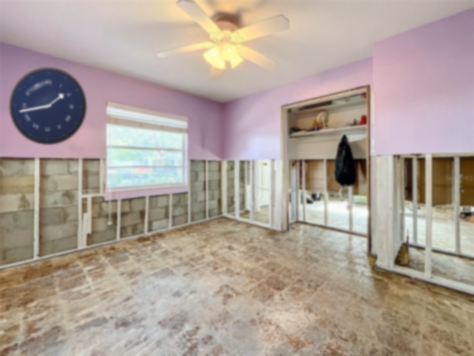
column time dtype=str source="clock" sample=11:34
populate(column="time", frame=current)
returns 1:43
